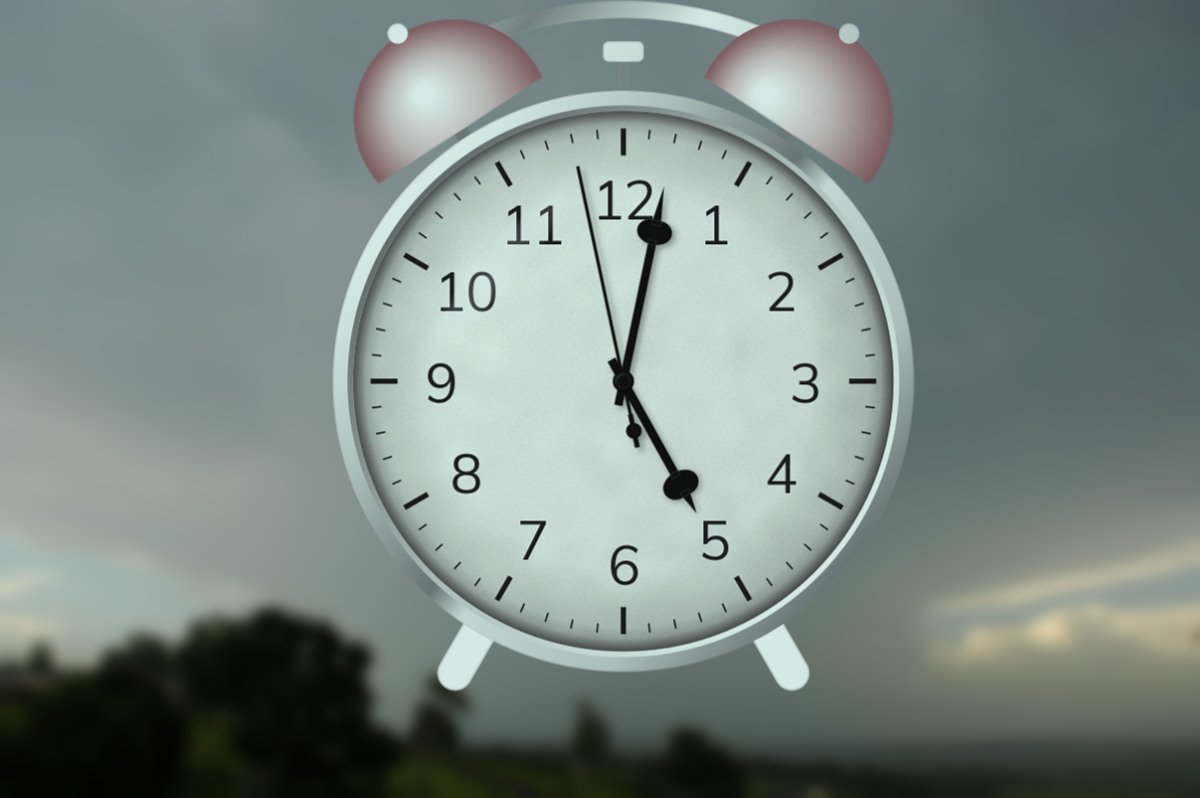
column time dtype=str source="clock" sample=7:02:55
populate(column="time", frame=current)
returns 5:01:58
